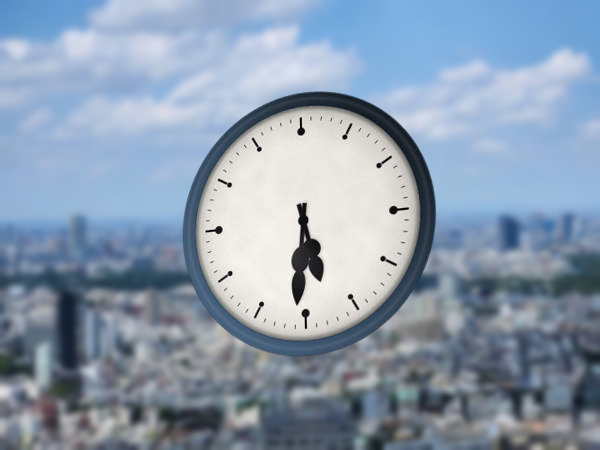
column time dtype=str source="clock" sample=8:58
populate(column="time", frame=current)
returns 5:31
